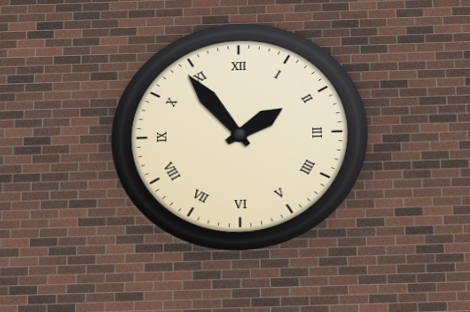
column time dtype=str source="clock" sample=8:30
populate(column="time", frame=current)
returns 1:54
